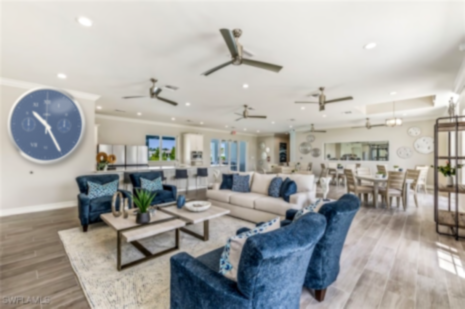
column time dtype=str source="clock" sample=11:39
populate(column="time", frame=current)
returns 10:25
